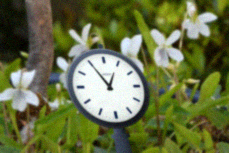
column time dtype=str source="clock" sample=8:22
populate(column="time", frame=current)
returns 12:55
